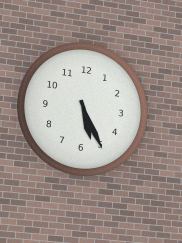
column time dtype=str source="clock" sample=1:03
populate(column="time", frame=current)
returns 5:25
